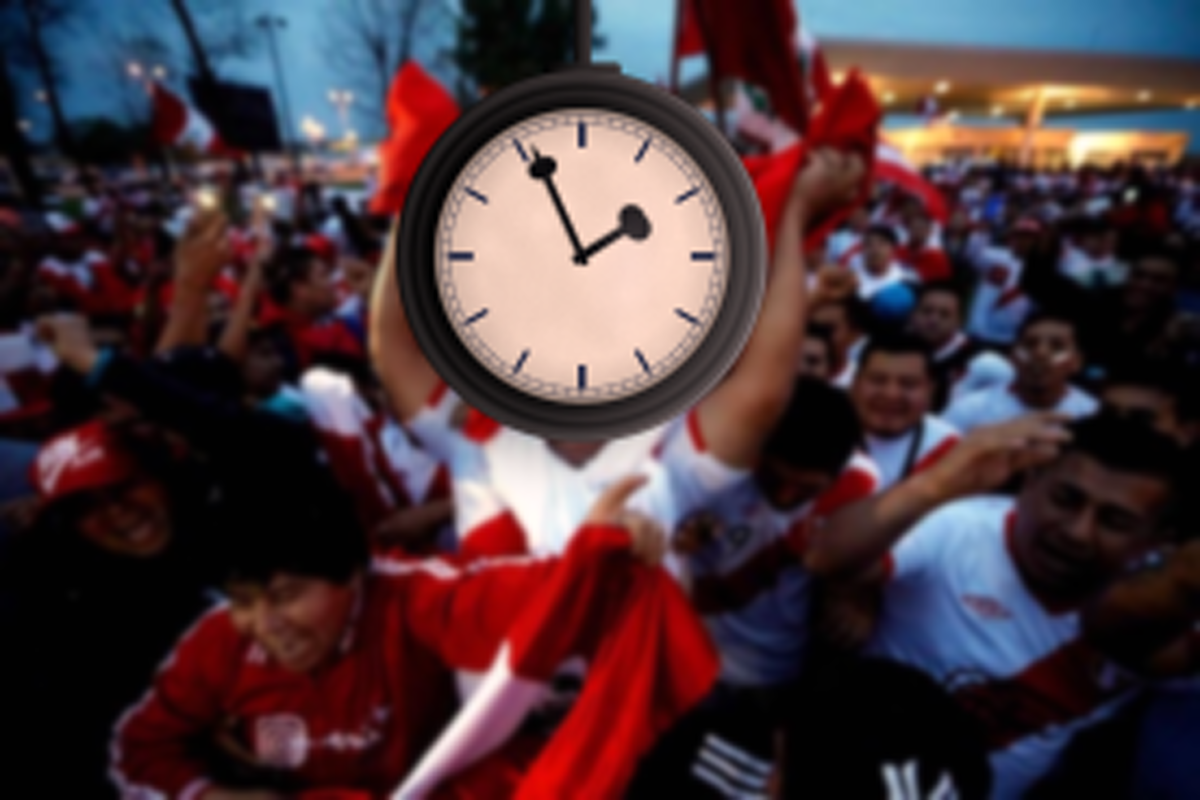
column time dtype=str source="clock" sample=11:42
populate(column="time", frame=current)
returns 1:56
